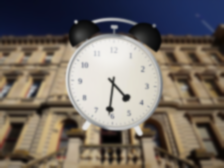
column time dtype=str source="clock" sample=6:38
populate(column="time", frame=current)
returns 4:31
